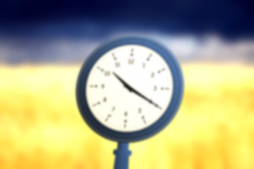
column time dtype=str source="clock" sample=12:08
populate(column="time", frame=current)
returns 10:20
